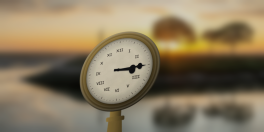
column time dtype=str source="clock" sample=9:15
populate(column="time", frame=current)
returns 3:15
